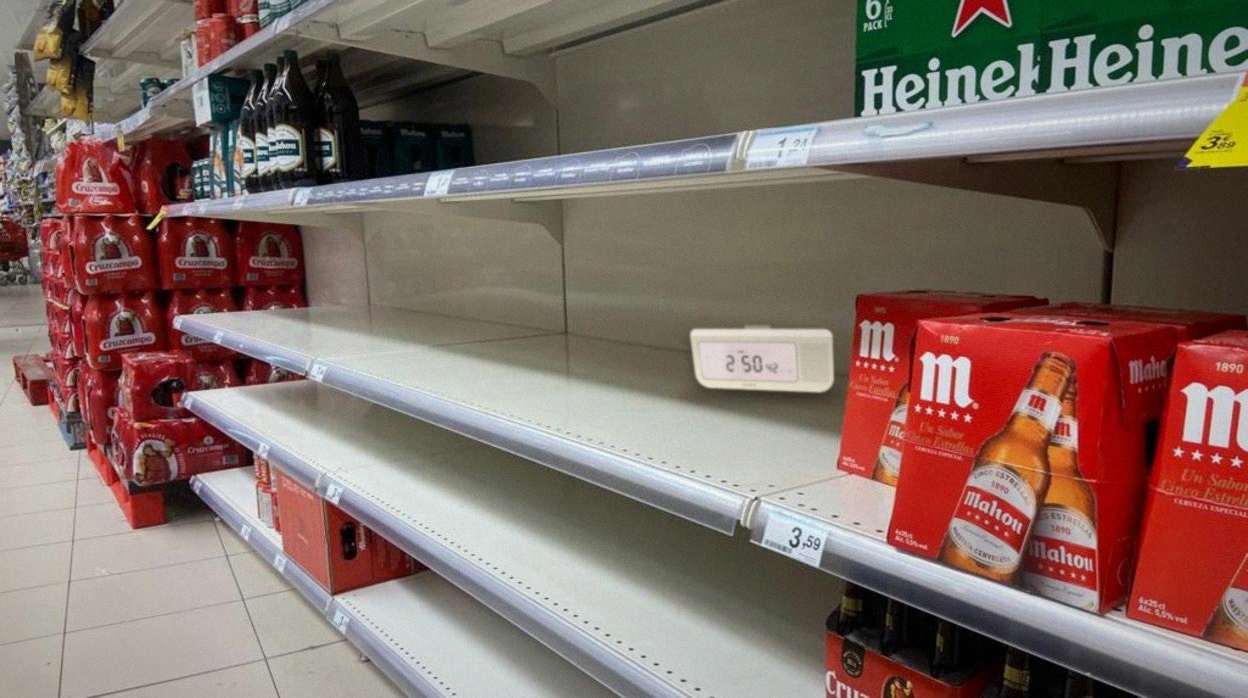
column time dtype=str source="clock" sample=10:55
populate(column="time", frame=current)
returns 2:50
